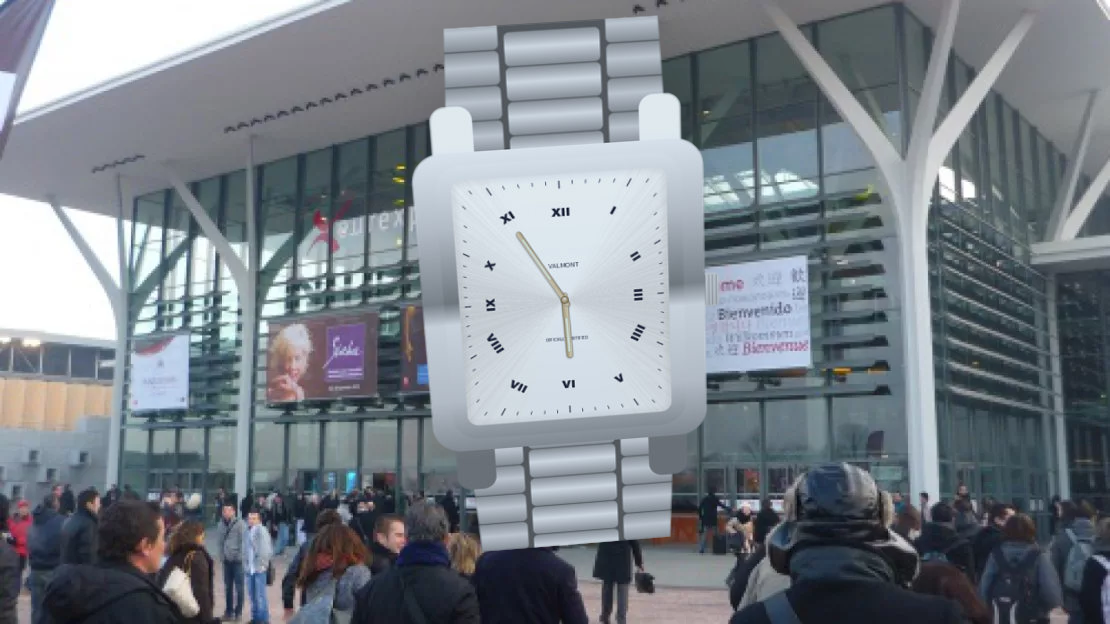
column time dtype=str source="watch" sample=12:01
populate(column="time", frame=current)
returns 5:55
